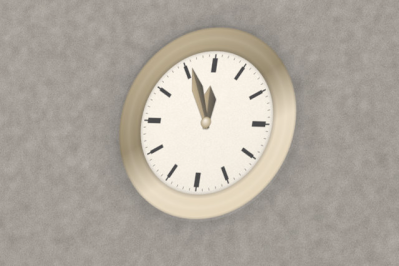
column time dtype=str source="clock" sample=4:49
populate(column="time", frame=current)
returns 11:56
